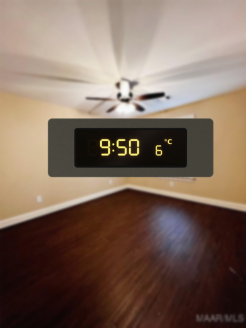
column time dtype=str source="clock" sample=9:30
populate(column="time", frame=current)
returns 9:50
